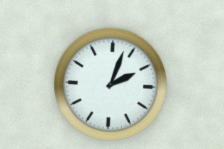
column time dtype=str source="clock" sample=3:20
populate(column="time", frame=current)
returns 2:03
